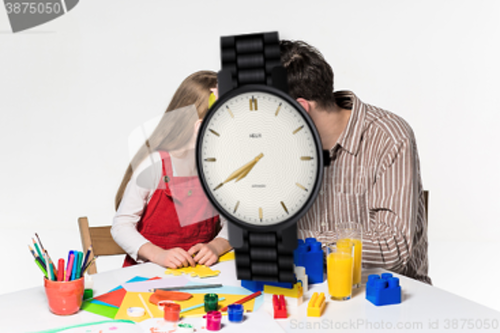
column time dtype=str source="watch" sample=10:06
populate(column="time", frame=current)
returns 7:40
